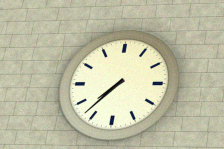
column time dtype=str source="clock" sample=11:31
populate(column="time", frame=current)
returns 7:37
